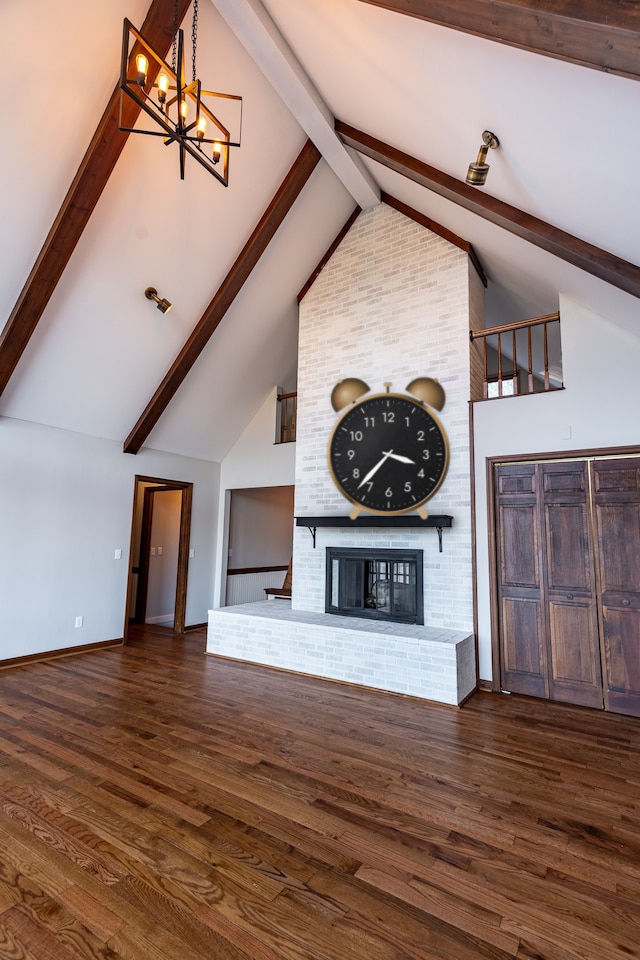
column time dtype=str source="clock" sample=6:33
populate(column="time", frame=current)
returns 3:37
